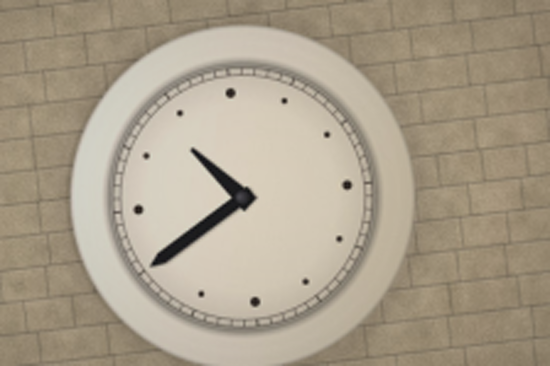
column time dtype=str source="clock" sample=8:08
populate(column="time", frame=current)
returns 10:40
